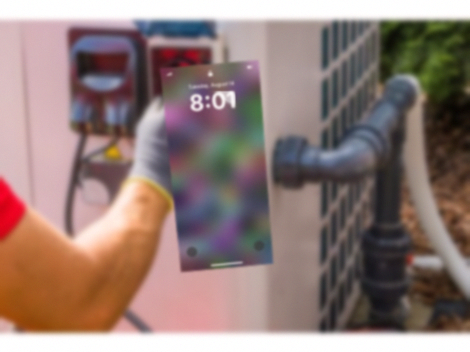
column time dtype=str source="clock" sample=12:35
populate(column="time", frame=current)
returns 8:01
